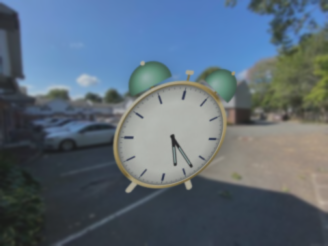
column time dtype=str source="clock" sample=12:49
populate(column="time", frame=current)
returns 5:23
